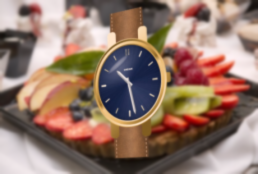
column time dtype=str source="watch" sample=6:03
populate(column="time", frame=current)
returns 10:28
